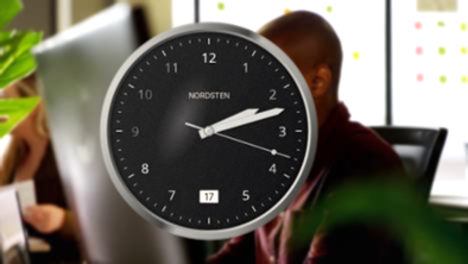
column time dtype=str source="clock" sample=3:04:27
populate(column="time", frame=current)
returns 2:12:18
